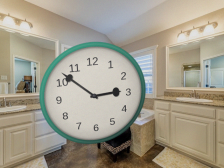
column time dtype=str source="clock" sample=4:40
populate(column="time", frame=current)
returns 2:52
